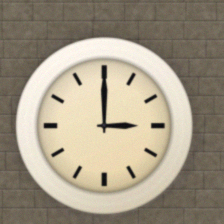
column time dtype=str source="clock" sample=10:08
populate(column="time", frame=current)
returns 3:00
